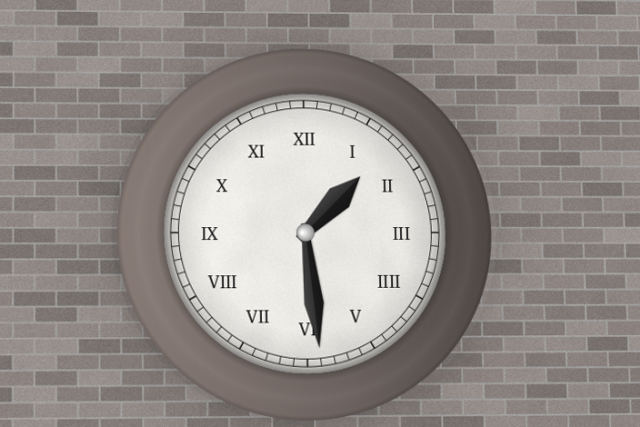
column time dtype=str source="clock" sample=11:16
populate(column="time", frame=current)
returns 1:29
